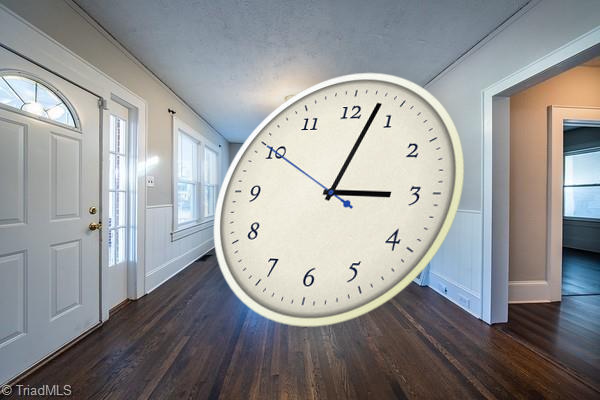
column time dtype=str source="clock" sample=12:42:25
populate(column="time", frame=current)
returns 3:02:50
